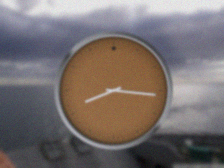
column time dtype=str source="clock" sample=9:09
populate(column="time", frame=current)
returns 8:16
